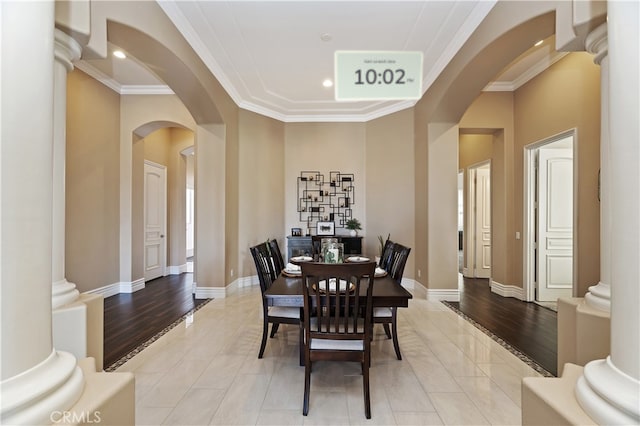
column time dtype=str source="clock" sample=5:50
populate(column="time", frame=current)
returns 10:02
